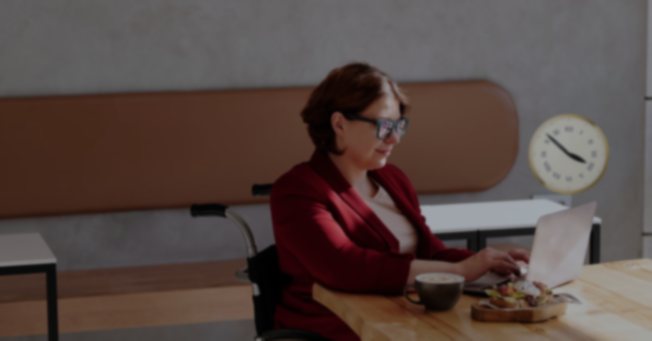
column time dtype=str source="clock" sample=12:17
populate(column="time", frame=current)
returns 3:52
